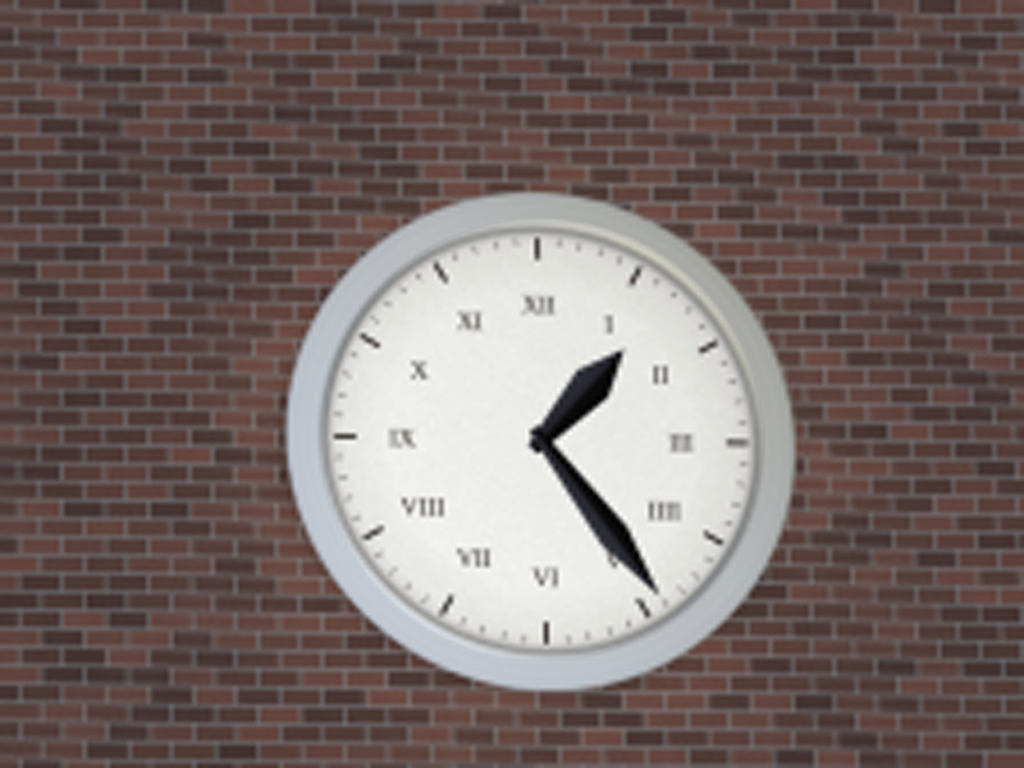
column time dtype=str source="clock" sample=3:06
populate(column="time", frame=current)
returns 1:24
